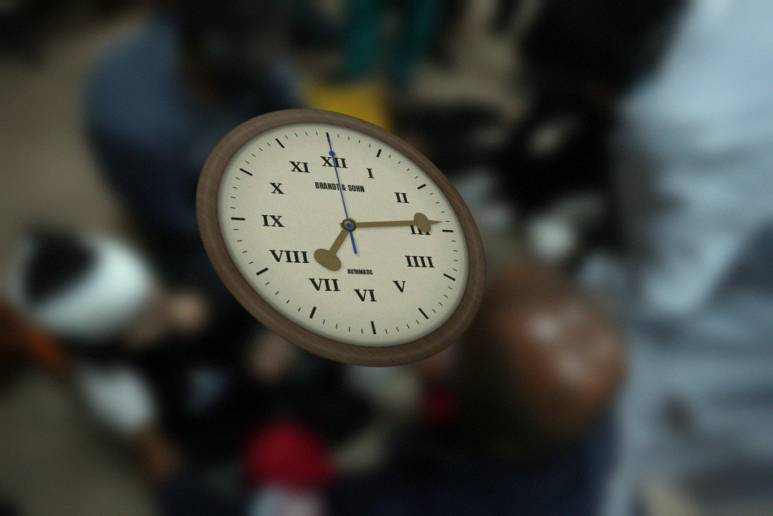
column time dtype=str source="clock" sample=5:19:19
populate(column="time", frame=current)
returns 7:14:00
